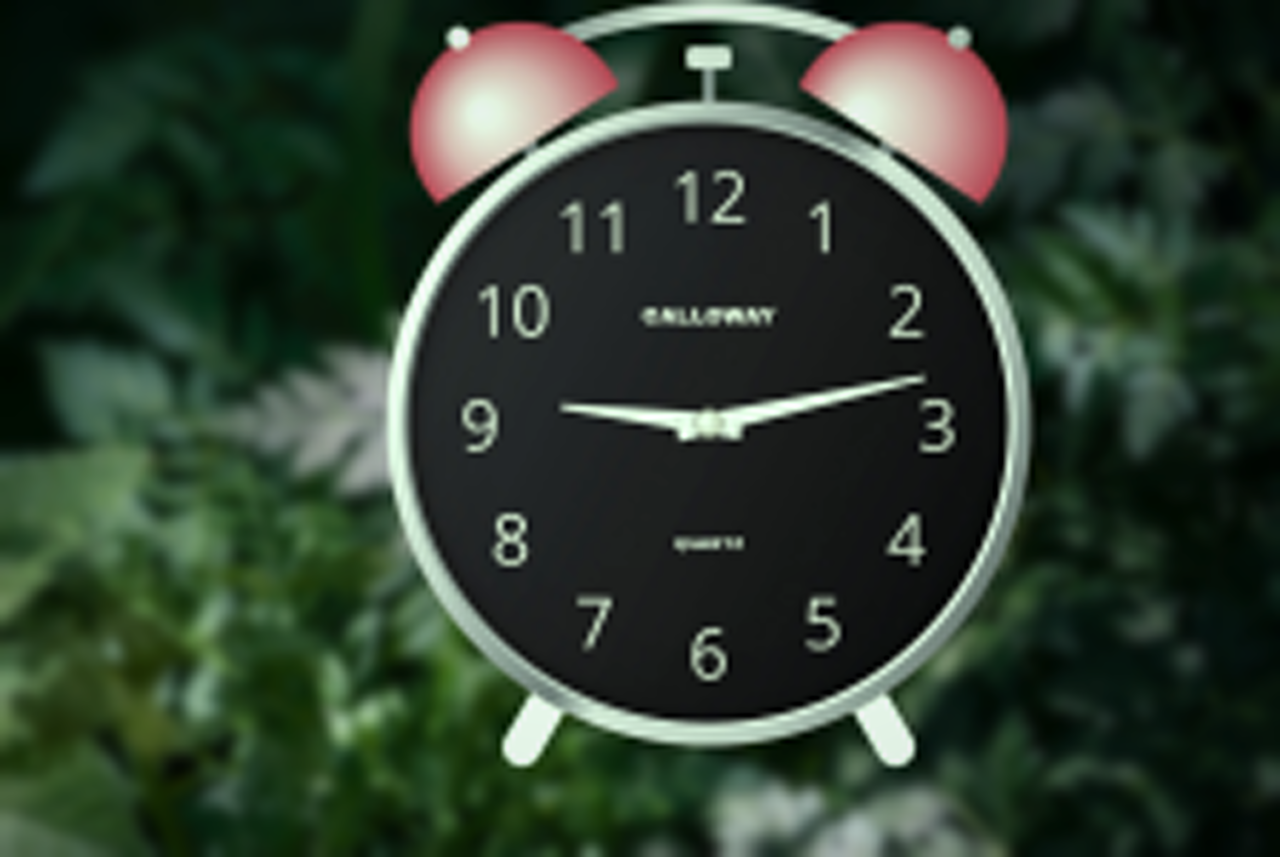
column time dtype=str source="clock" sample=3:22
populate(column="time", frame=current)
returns 9:13
